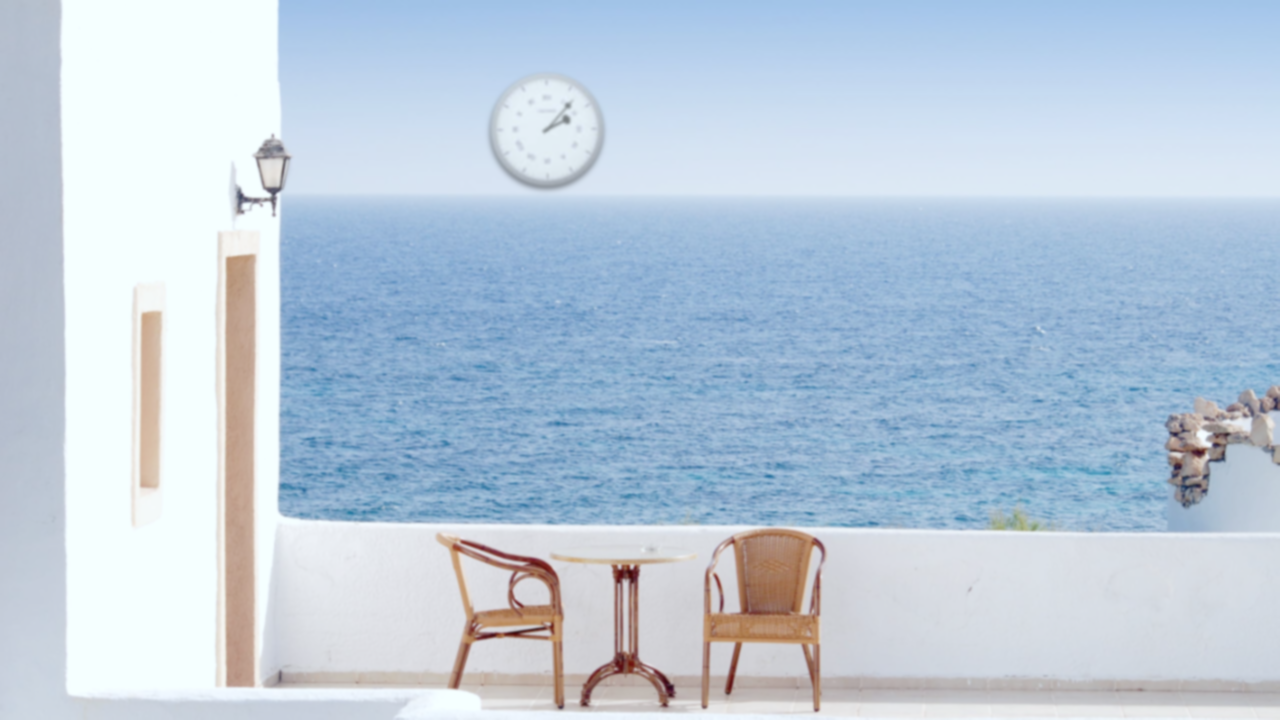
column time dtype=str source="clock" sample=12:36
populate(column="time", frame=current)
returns 2:07
